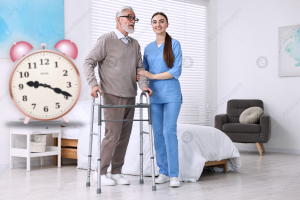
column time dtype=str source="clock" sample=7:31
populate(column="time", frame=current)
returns 9:19
